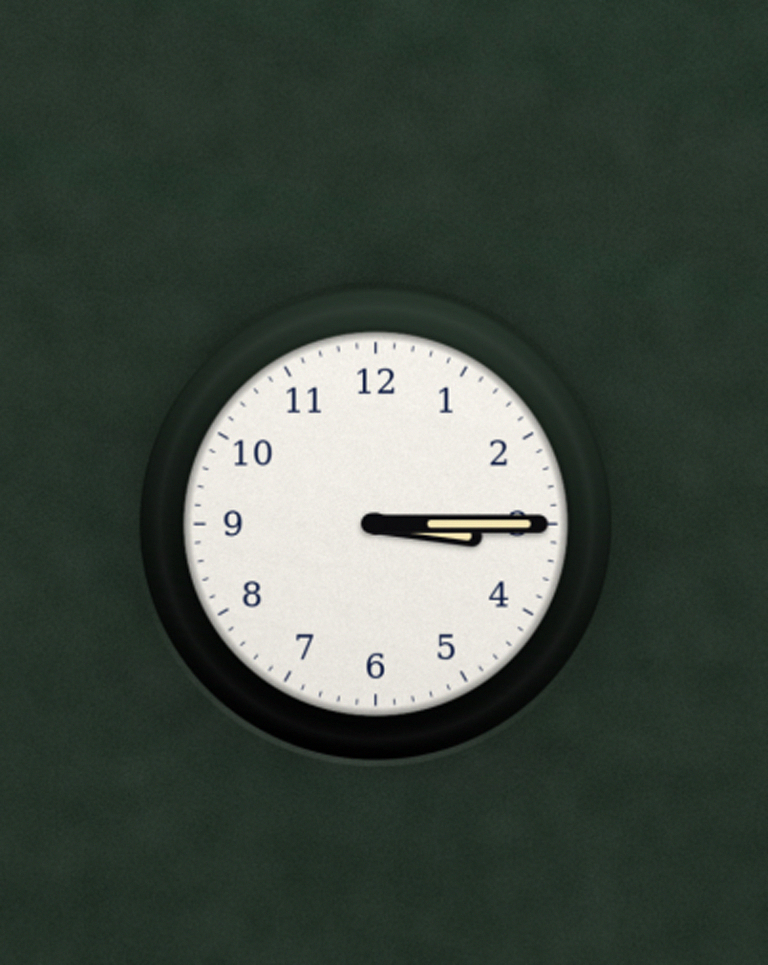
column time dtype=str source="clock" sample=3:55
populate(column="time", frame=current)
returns 3:15
